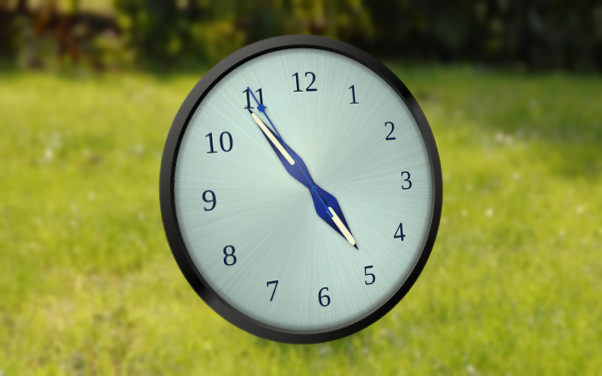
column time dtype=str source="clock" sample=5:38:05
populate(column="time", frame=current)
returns 4:53:55
